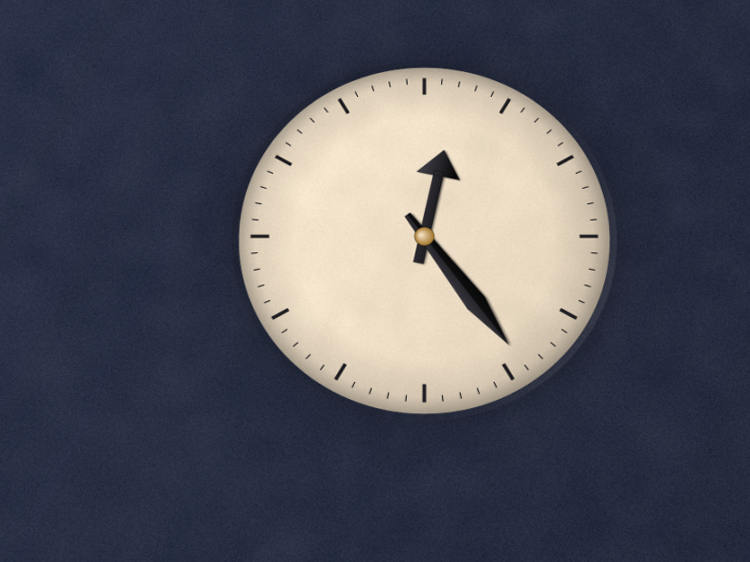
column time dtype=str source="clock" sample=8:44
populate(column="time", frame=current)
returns 12:24
